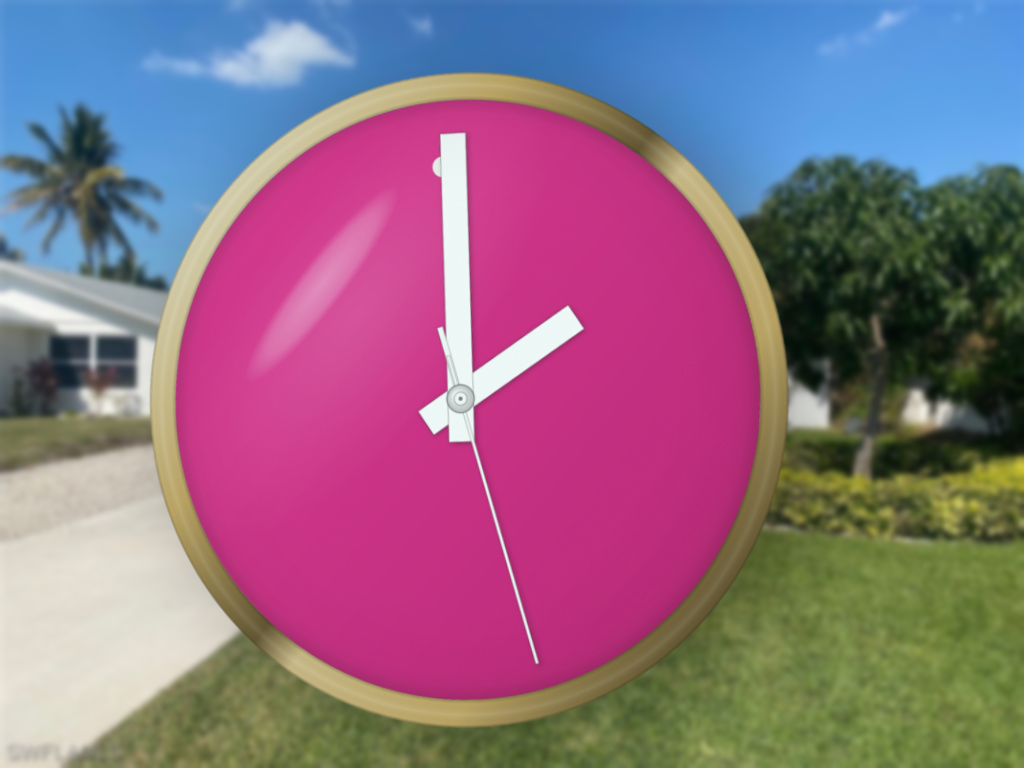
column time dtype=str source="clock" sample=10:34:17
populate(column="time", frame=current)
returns 2:00:28
